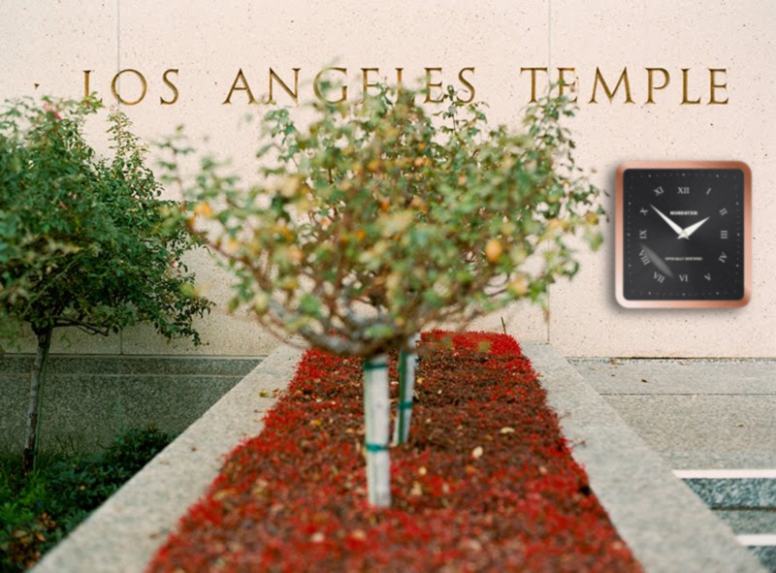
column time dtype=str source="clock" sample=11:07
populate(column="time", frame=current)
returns 1:52
